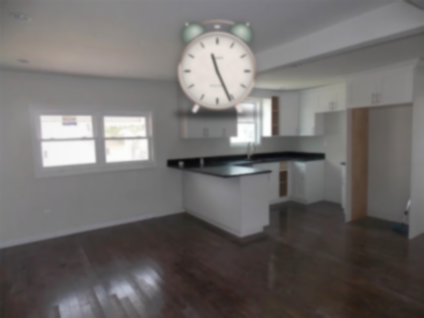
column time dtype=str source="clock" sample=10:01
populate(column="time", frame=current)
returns 11:26
